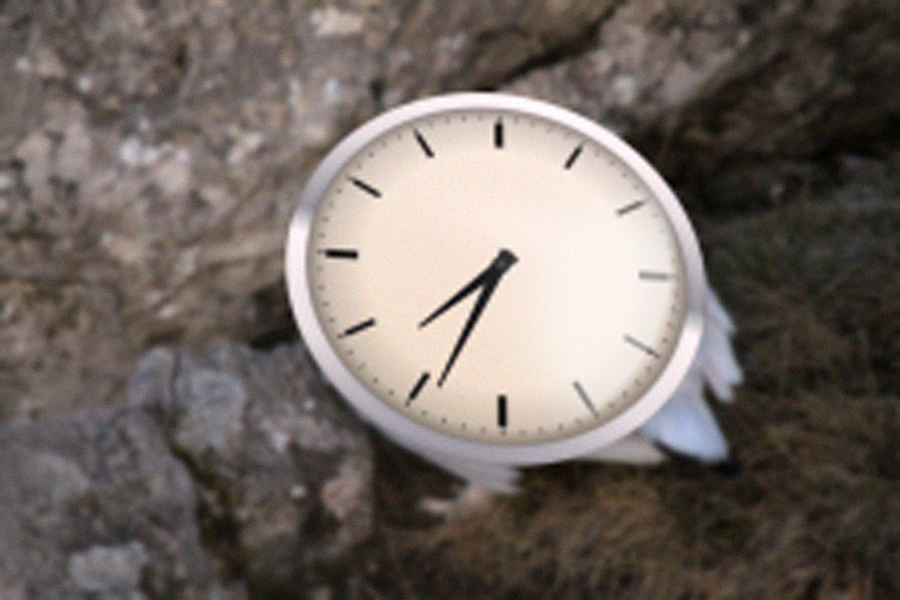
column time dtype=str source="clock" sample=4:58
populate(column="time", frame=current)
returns 7:34
